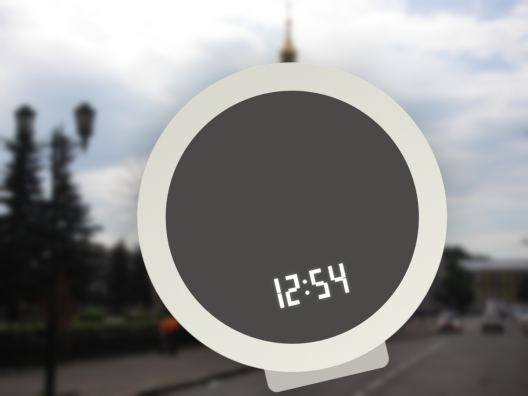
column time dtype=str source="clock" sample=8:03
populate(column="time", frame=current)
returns 12:54
